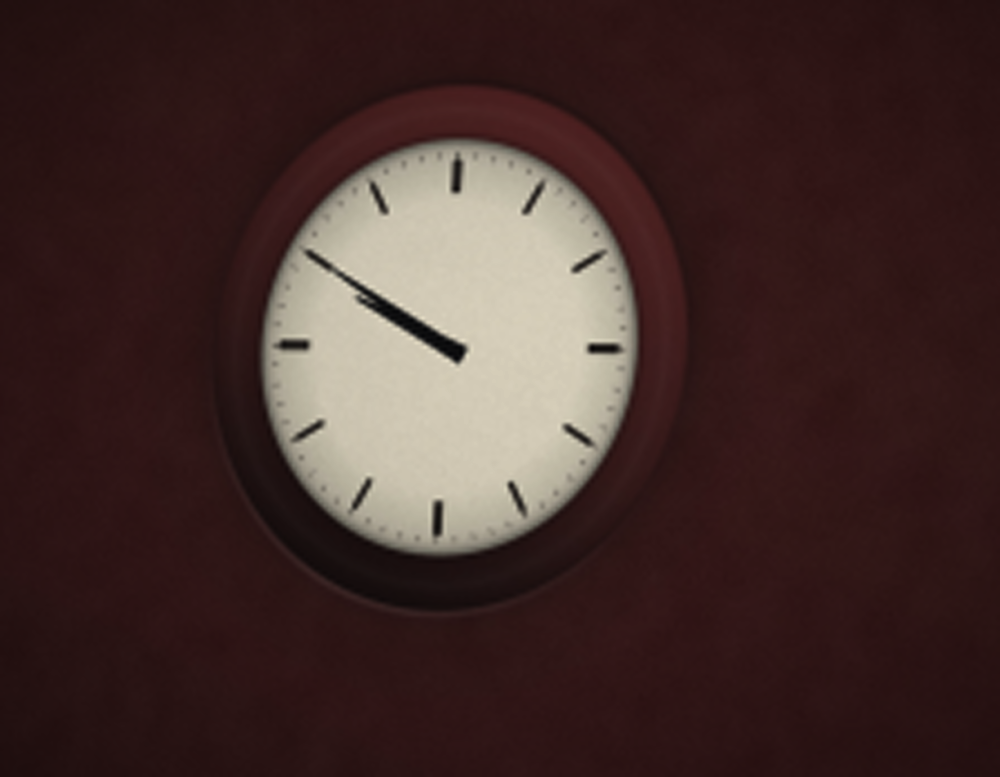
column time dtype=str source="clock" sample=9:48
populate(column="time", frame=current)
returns 9:50
